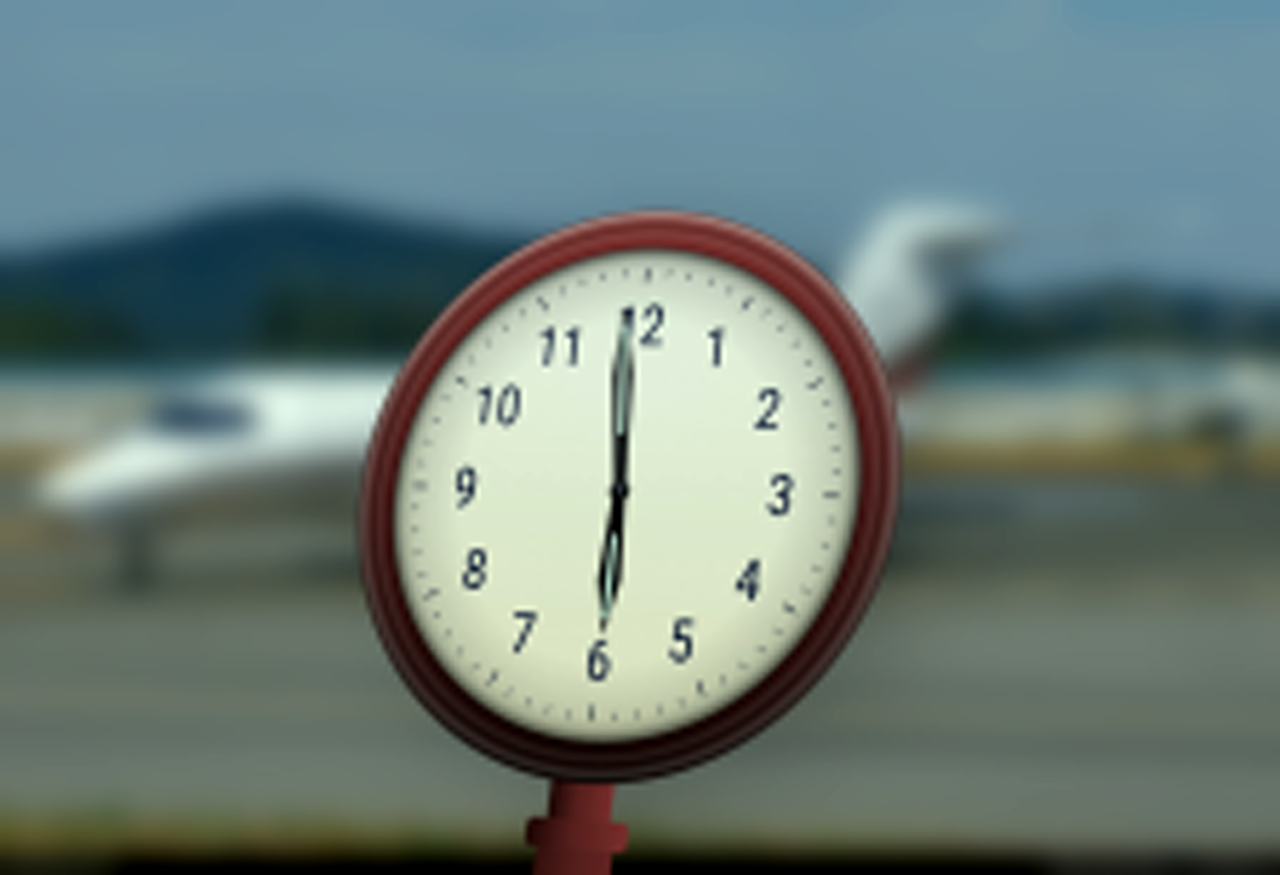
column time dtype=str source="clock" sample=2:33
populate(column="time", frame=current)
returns 5:59
